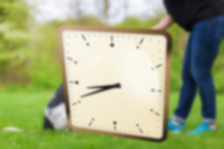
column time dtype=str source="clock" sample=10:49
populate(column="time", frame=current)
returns 8:41
